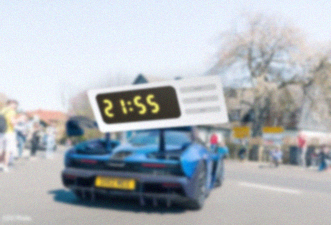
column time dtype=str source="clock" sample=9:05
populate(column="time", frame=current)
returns 21:55
